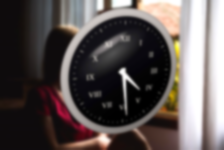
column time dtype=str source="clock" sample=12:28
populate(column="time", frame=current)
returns 4:29
